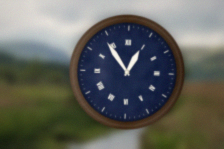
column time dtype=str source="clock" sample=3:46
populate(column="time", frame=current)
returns 12:54
